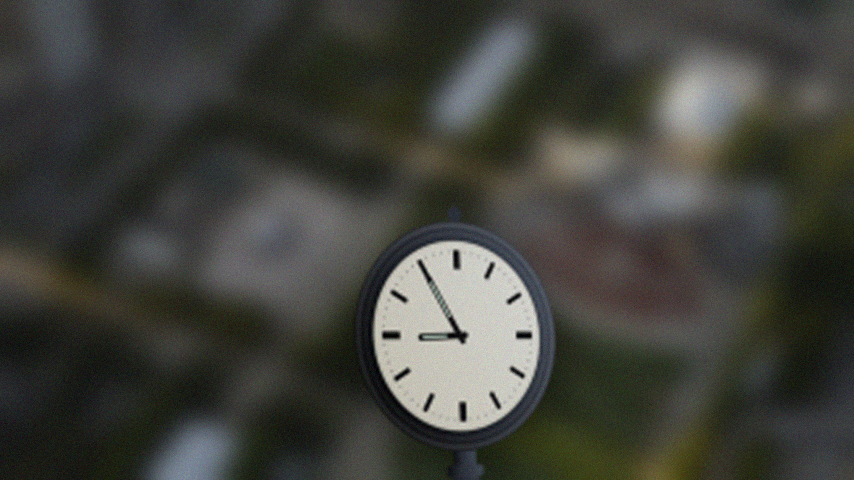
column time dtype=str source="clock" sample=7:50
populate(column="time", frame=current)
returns 8:55
